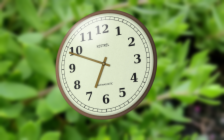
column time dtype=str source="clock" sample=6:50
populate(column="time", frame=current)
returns 6:49
